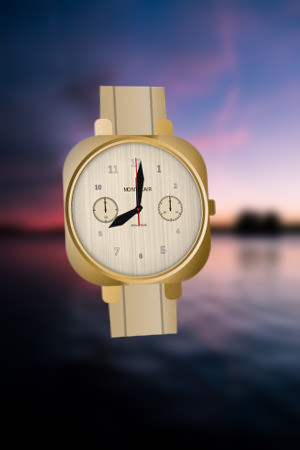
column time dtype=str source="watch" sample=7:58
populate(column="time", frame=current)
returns 8:01
